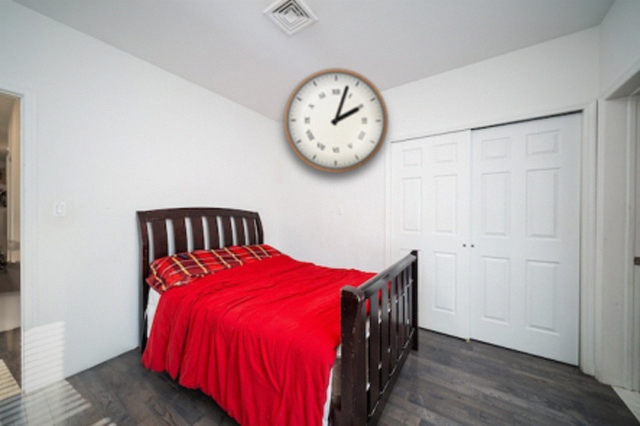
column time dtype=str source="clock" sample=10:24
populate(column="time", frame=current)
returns 2:03
